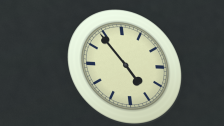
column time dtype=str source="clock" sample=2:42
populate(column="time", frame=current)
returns 4:54
